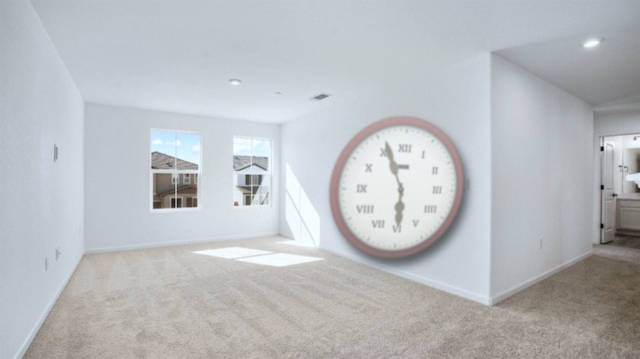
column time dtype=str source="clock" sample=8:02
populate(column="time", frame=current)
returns 5:56
